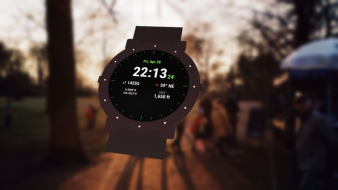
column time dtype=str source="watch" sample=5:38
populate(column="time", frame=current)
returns 22:13
